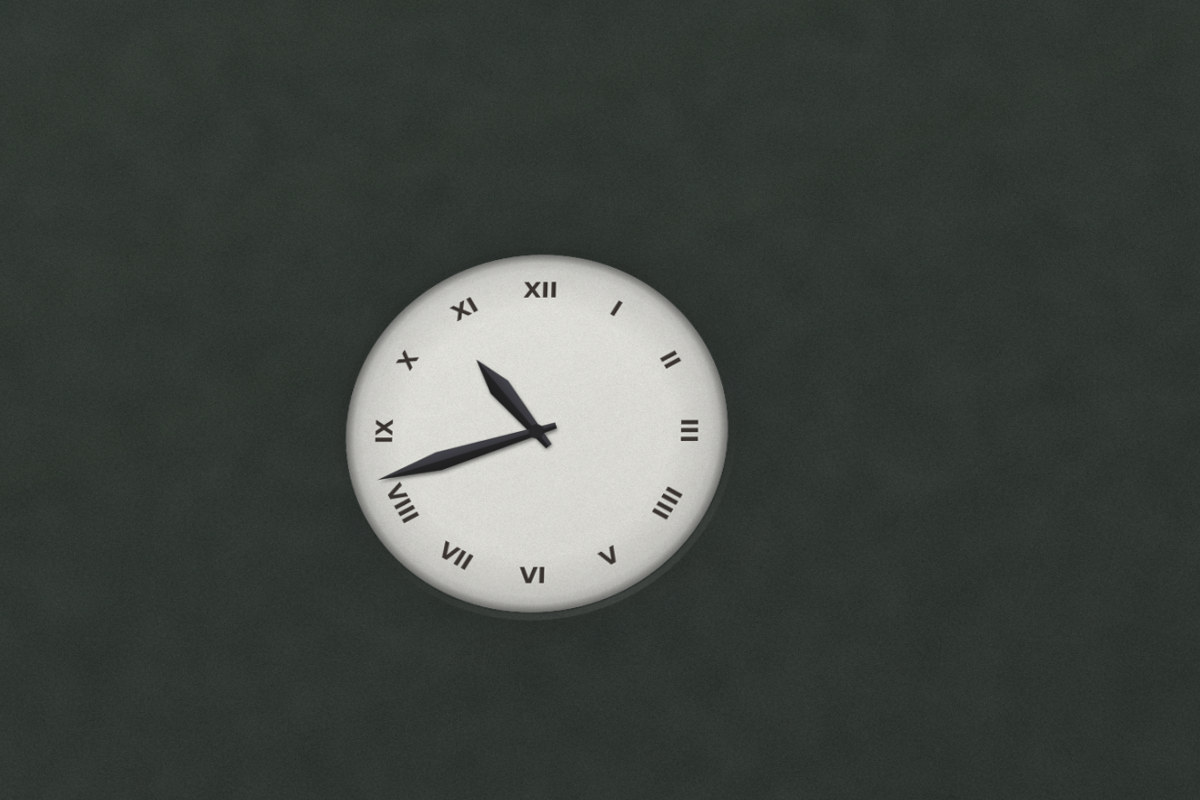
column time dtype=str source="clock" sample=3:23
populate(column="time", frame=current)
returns 10:42
